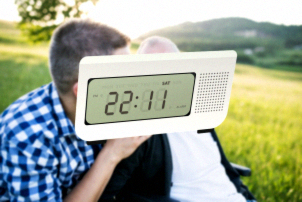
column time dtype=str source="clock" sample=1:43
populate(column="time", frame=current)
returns 22:11
